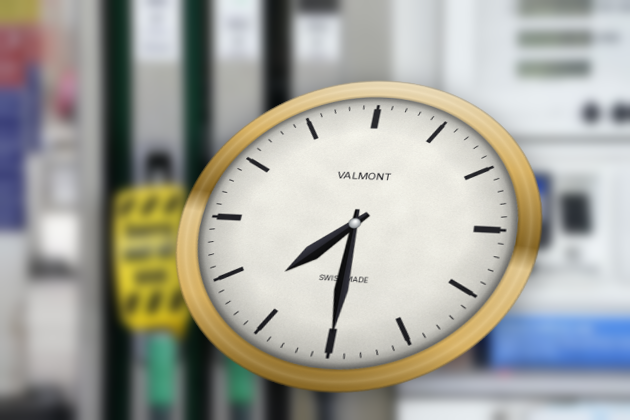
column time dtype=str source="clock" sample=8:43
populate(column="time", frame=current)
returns 7:30
